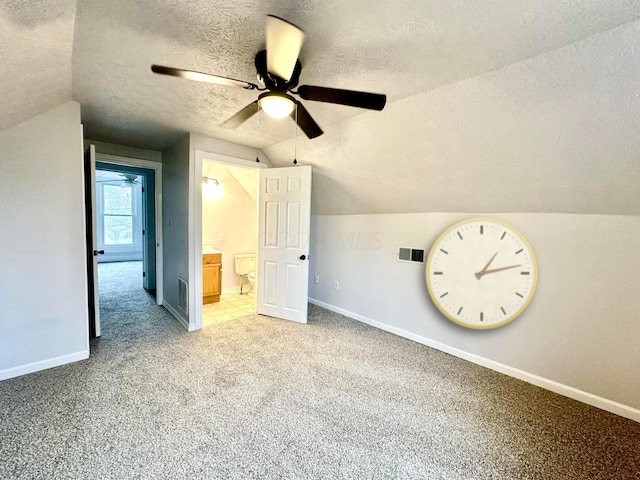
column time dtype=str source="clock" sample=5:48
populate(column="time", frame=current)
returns 1:13
